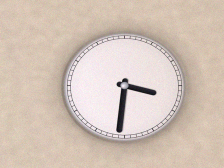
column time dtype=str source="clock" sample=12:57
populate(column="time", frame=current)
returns 3:31
